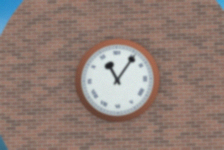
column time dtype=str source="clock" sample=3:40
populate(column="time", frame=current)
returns 11:06
